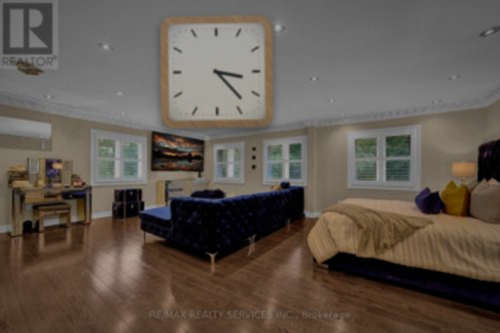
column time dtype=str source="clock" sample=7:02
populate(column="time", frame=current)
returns 3:23
